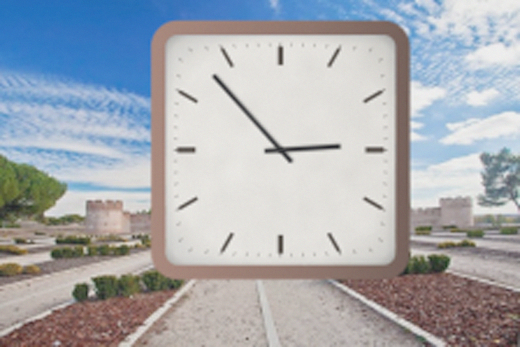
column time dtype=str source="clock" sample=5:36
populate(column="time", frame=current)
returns 2:53
